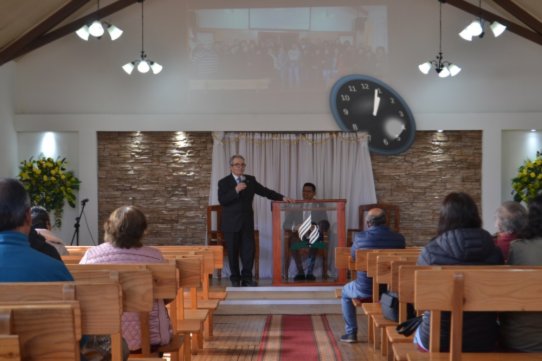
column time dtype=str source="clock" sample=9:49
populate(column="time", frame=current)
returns 1:04
